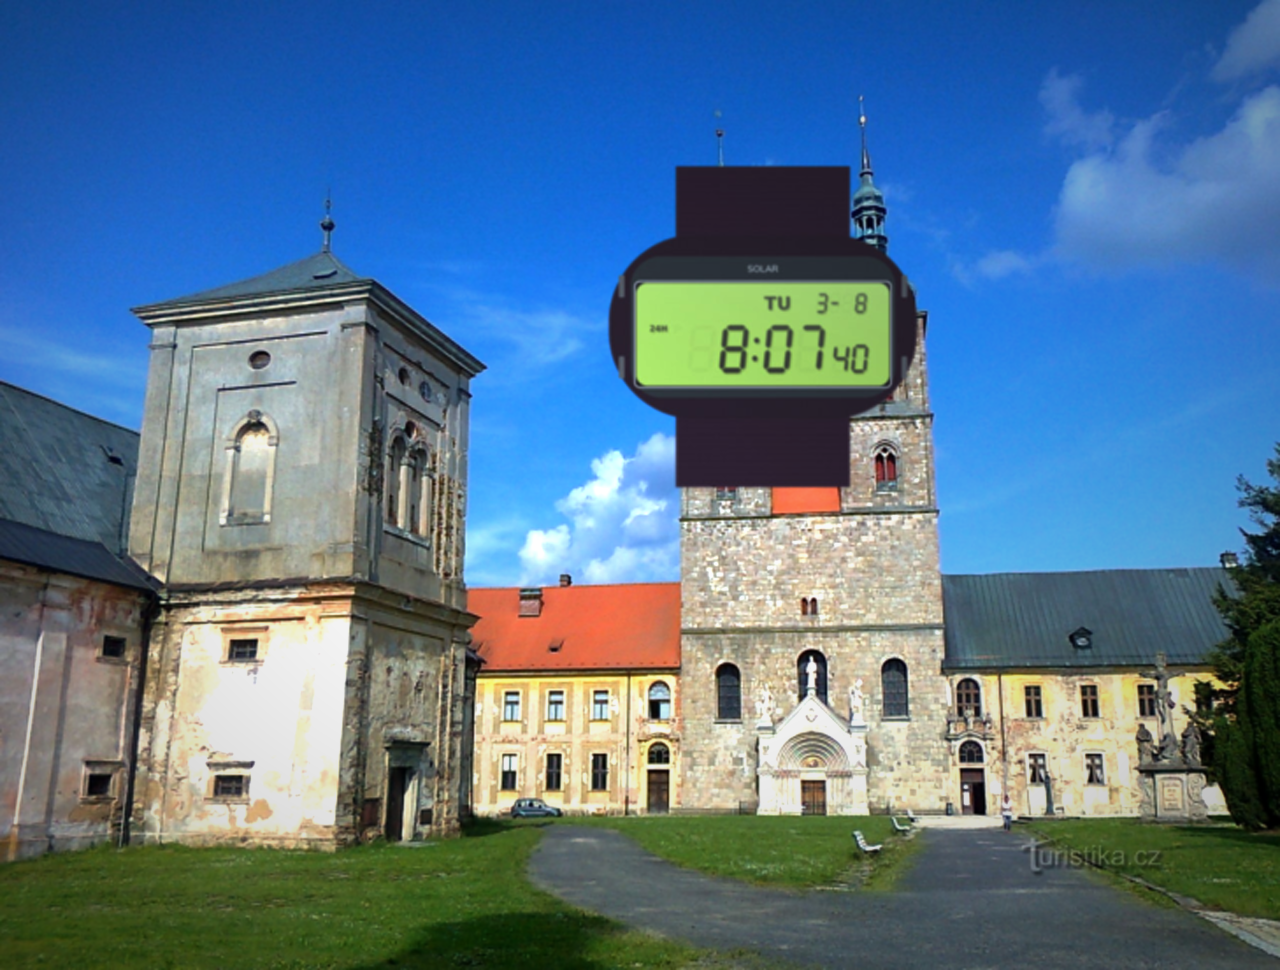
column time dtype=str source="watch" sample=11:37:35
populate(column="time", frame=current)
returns 8:07:40
